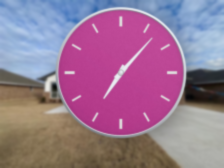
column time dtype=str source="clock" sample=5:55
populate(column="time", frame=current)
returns 7:07
